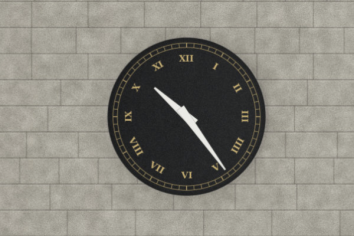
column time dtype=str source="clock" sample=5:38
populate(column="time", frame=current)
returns 10:24
